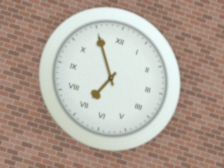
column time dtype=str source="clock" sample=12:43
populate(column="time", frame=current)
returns 6:55
